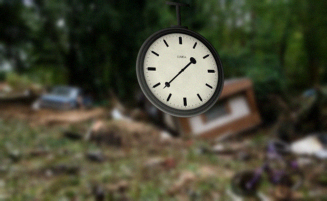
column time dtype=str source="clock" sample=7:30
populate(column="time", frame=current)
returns 1:38
